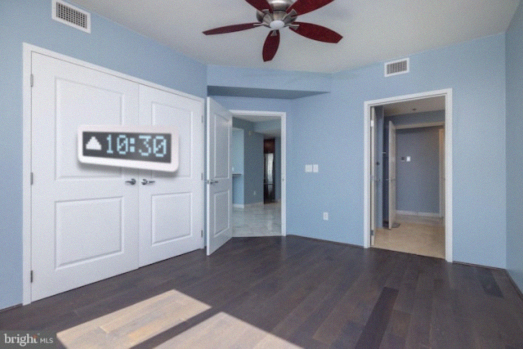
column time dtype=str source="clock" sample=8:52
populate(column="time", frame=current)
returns 10:30
